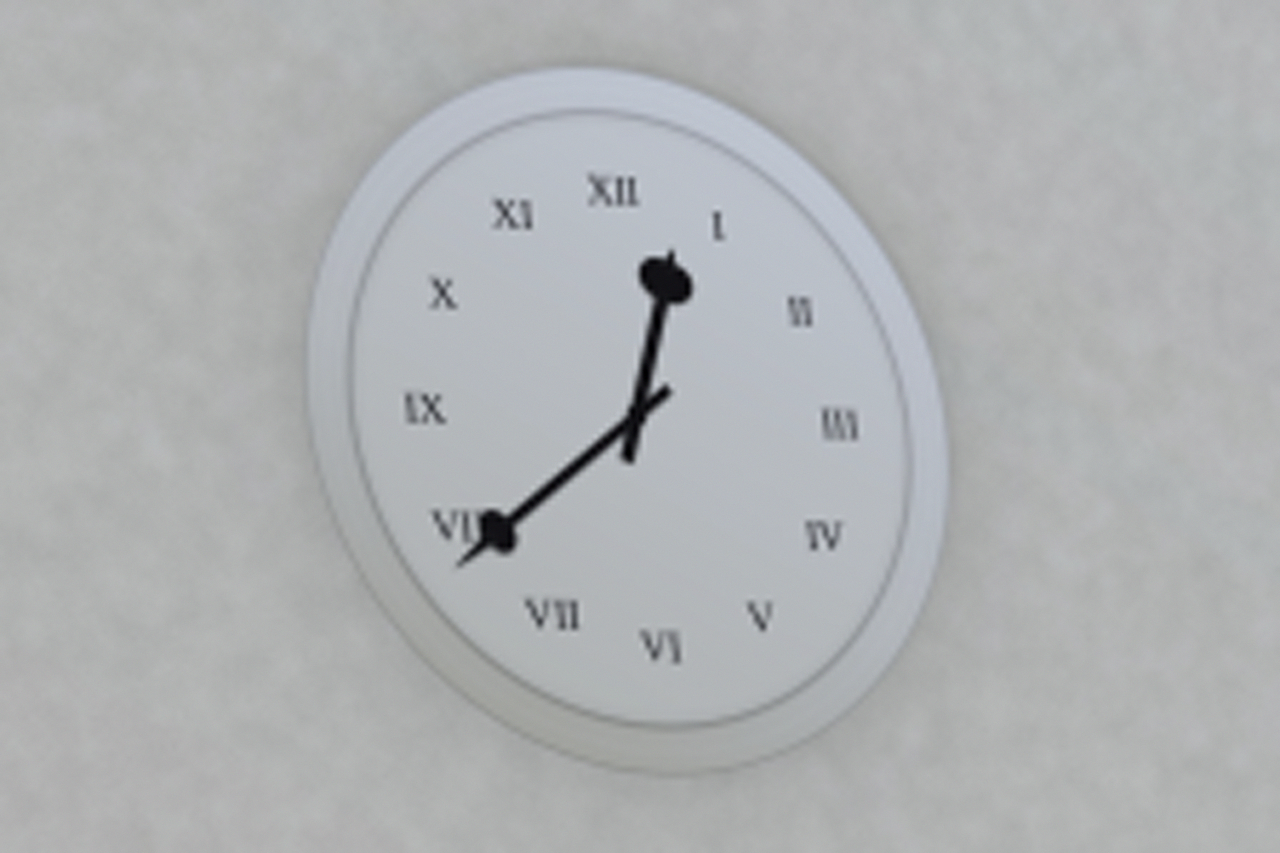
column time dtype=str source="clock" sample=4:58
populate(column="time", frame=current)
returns 12:39
